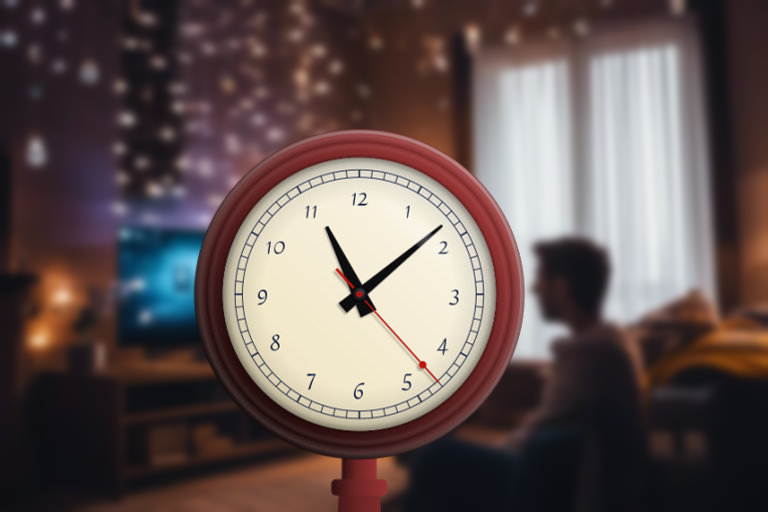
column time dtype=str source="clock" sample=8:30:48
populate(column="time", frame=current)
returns 11:08:23
